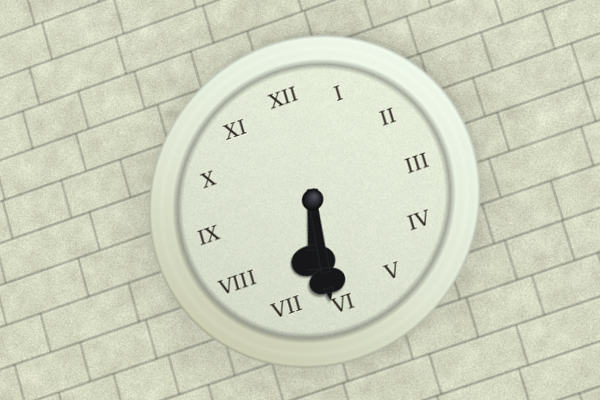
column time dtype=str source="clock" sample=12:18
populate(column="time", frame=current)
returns 6:31
